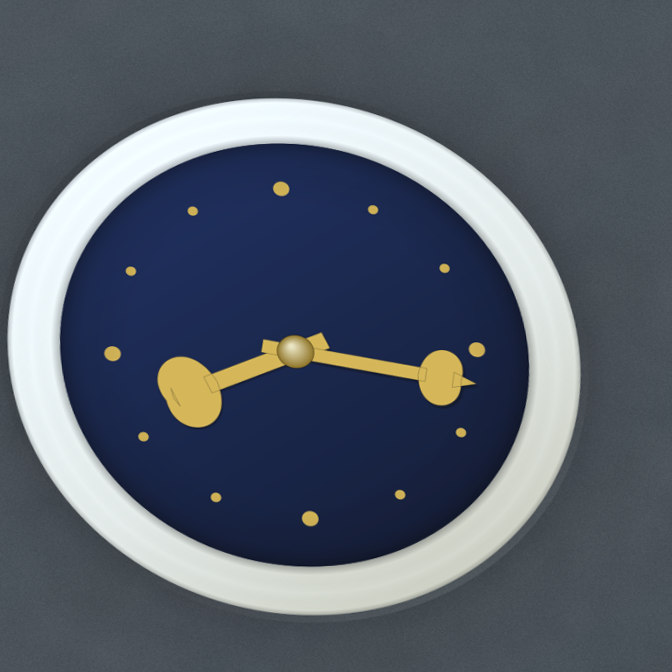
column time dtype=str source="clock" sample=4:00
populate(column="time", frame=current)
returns 8:17
